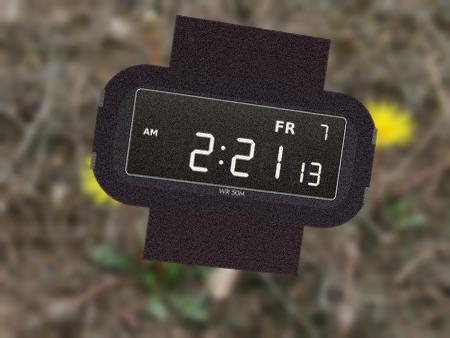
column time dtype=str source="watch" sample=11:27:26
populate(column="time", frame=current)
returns 2:21:13
